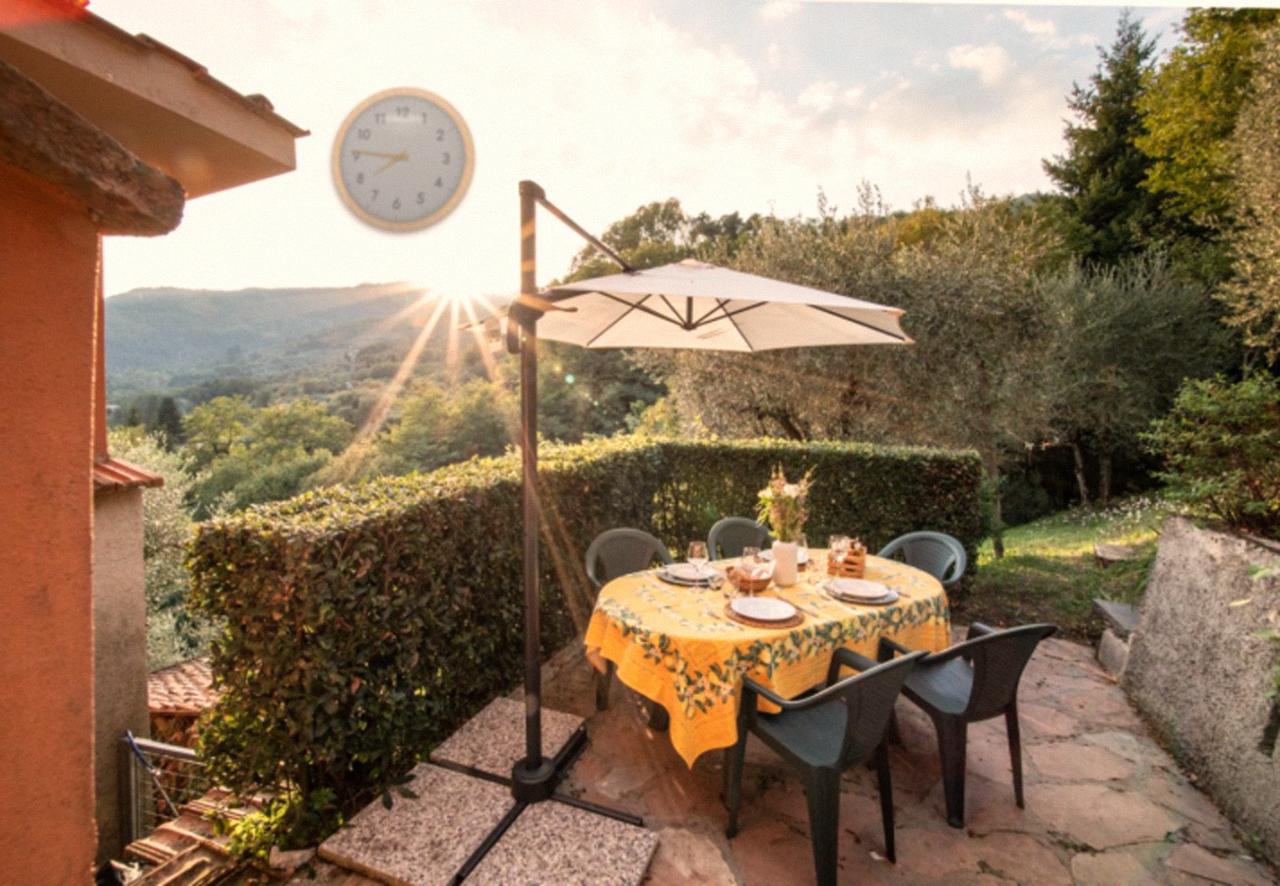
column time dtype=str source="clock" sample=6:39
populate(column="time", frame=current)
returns 7:46
